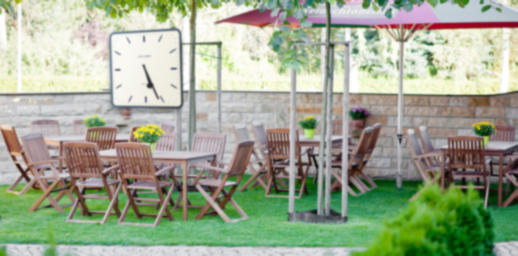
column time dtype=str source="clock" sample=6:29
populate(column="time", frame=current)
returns 5:26
